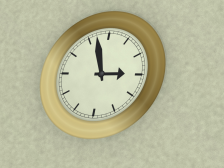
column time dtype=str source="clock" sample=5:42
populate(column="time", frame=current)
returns 2:57
